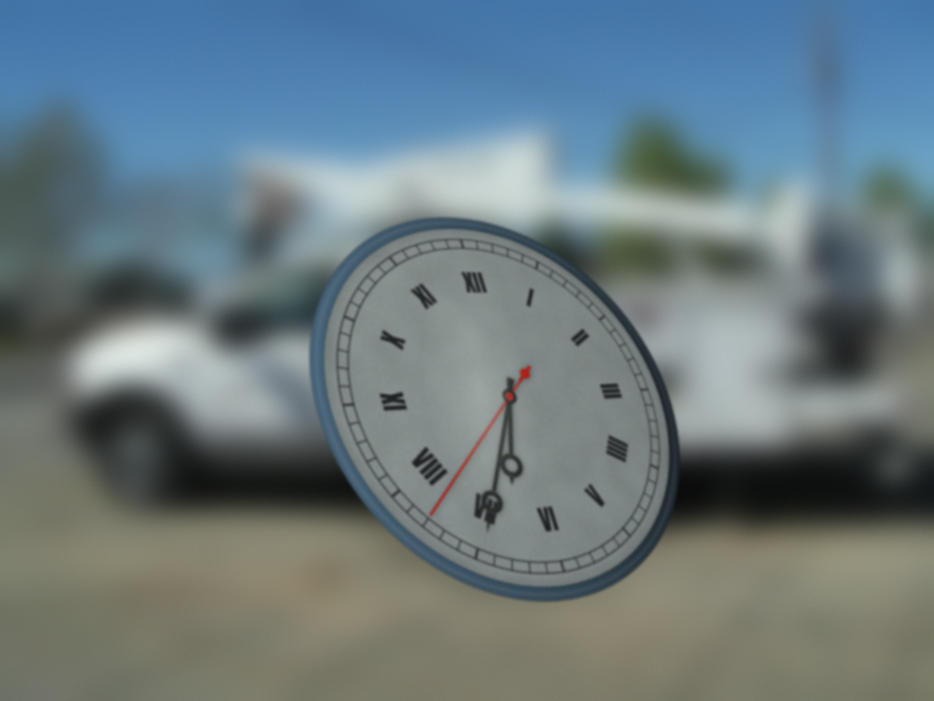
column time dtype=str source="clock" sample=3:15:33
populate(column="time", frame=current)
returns 6:34:38
